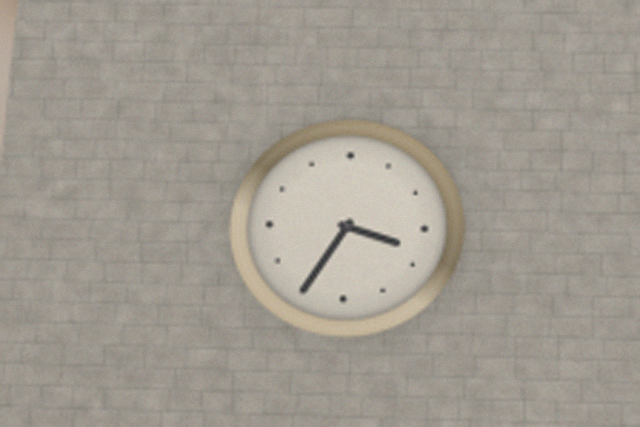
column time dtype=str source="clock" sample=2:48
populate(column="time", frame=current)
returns 3:35
